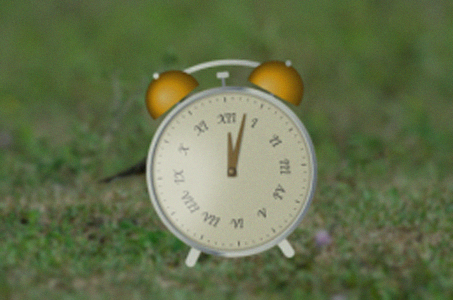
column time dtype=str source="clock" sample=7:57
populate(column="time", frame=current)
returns 12:03
